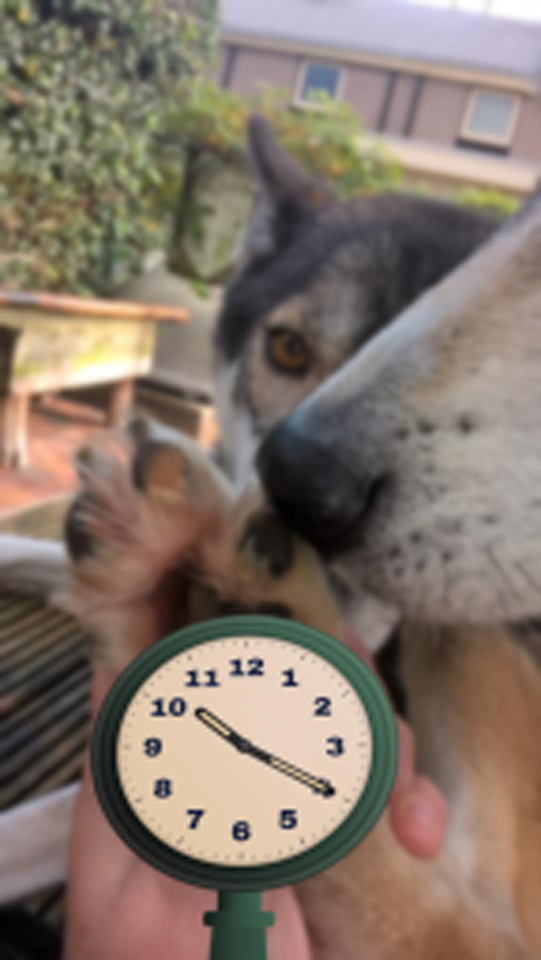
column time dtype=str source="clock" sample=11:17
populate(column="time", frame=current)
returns 10:20
